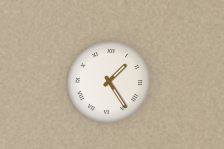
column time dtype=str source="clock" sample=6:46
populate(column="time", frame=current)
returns 1:24
